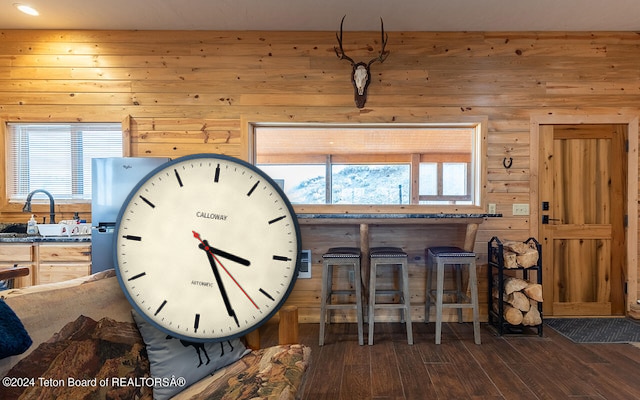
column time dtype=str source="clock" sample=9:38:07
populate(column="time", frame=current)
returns 3:25:22
